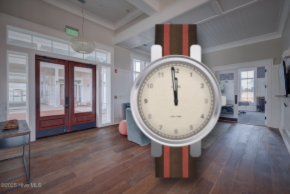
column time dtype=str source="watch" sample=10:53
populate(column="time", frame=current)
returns 11:59
